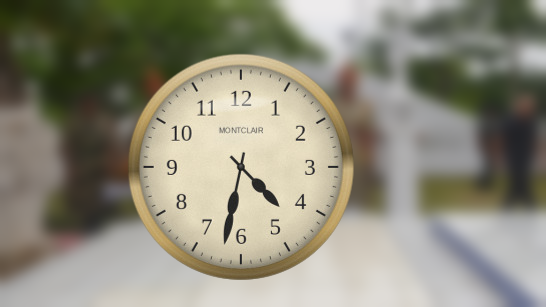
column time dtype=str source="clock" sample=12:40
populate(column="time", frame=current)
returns 4:32
